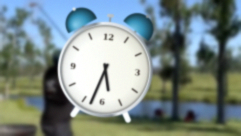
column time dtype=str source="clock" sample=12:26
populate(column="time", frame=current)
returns 5:33
